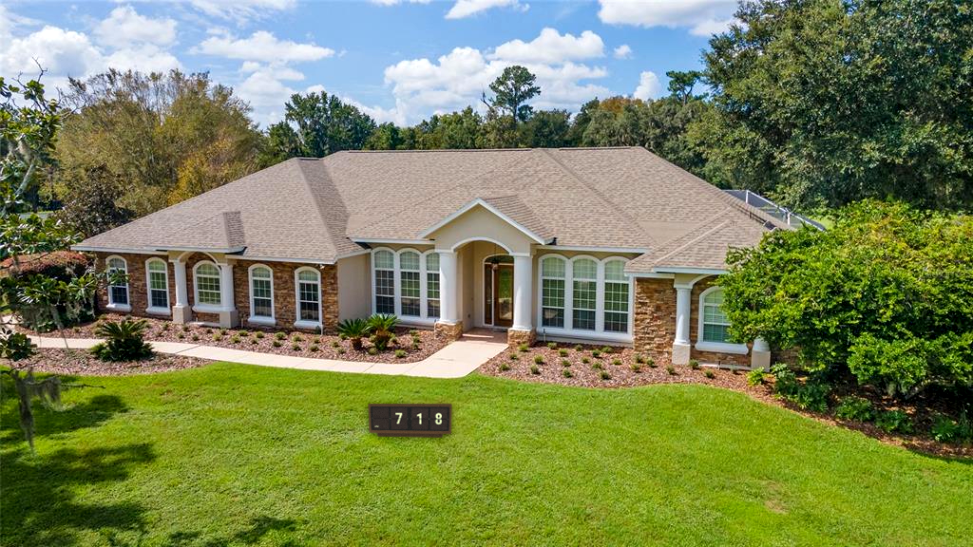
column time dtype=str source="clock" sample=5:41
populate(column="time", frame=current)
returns 7:18
